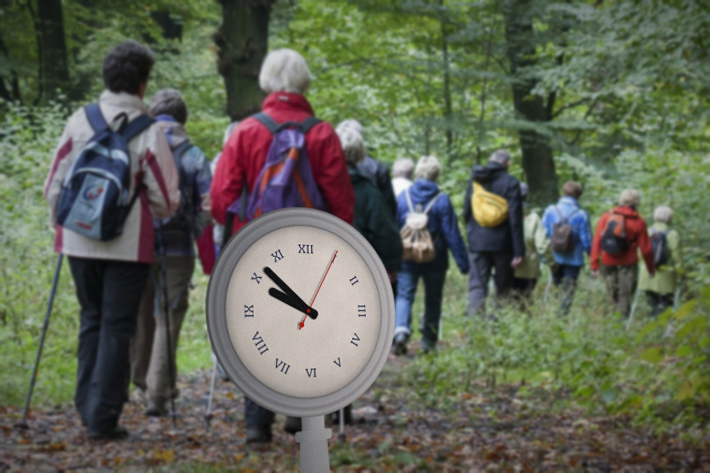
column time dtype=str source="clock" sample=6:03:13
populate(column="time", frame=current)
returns 9:52:05
